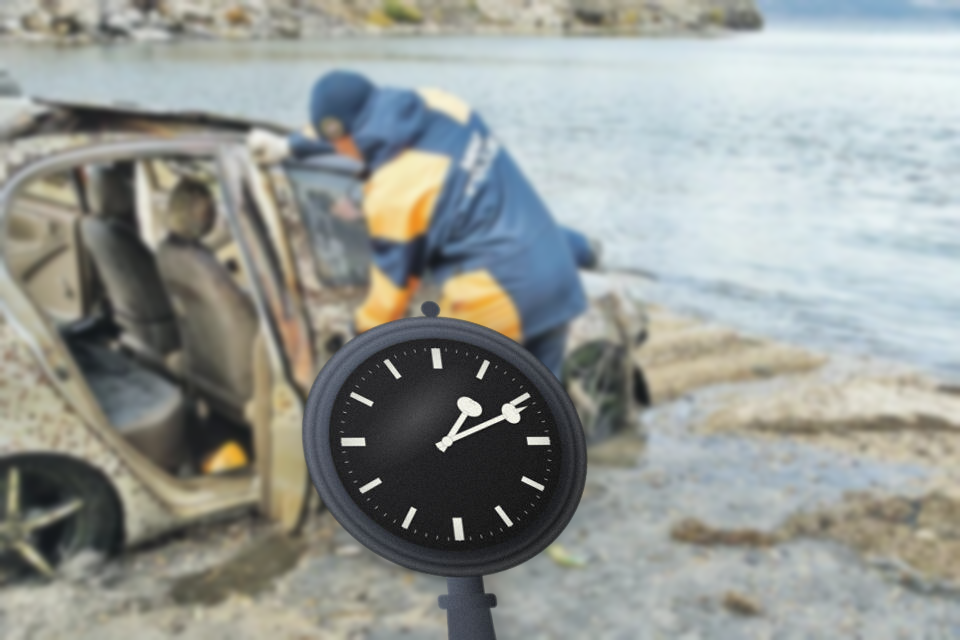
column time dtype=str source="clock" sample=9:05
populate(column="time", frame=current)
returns 1:11
